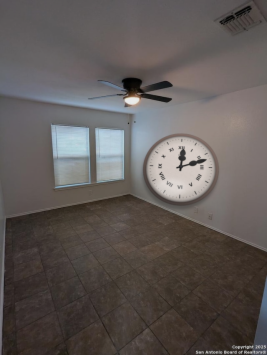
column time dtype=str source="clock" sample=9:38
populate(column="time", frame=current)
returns 12:12
